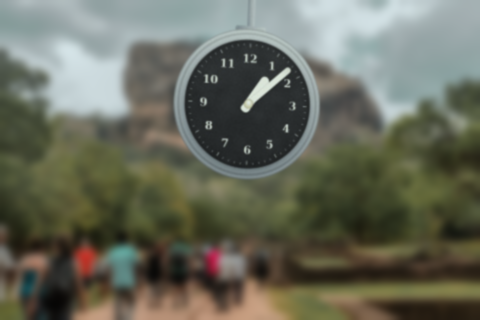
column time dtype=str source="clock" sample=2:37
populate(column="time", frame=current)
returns 1:08
